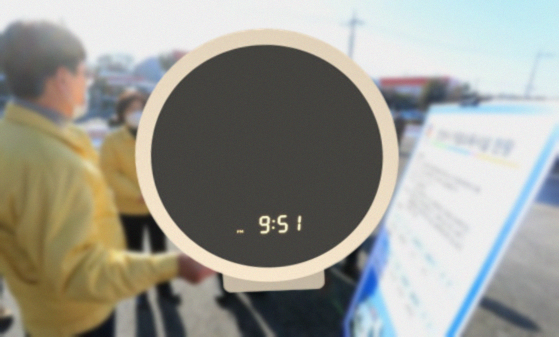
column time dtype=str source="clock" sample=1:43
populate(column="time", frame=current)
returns 9:51
